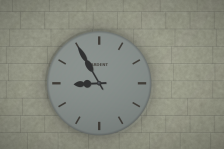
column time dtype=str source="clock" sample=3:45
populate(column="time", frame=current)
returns 8:55
